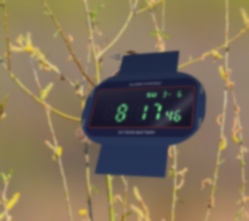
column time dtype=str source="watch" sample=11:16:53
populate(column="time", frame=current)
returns 8:17:46
